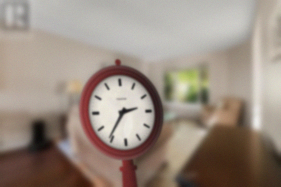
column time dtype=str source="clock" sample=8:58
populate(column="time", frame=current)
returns 2:36
